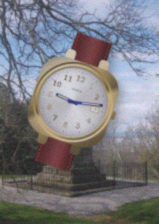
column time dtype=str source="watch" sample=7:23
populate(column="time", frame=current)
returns 9:13
